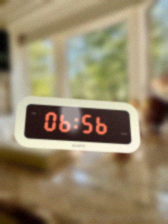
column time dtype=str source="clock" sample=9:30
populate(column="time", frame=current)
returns 6:56
